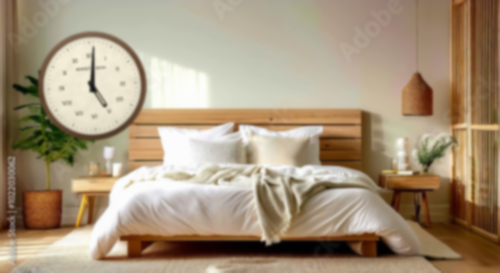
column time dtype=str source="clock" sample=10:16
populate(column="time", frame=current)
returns 5:01
